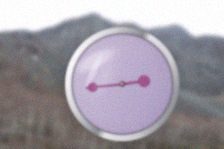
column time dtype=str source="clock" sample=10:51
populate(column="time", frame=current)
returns 2:44
